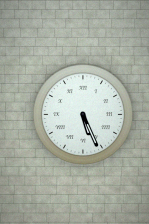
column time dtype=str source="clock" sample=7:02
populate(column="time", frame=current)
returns 5:26
